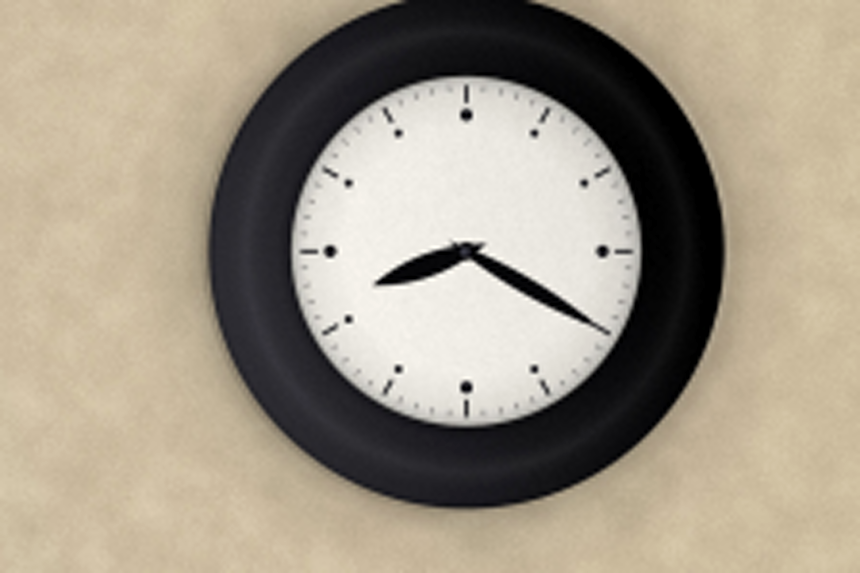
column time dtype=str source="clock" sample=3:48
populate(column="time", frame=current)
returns 8:20
